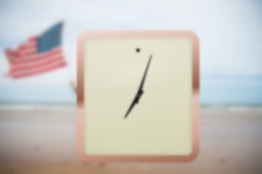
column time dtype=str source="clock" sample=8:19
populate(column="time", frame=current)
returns 7:03
